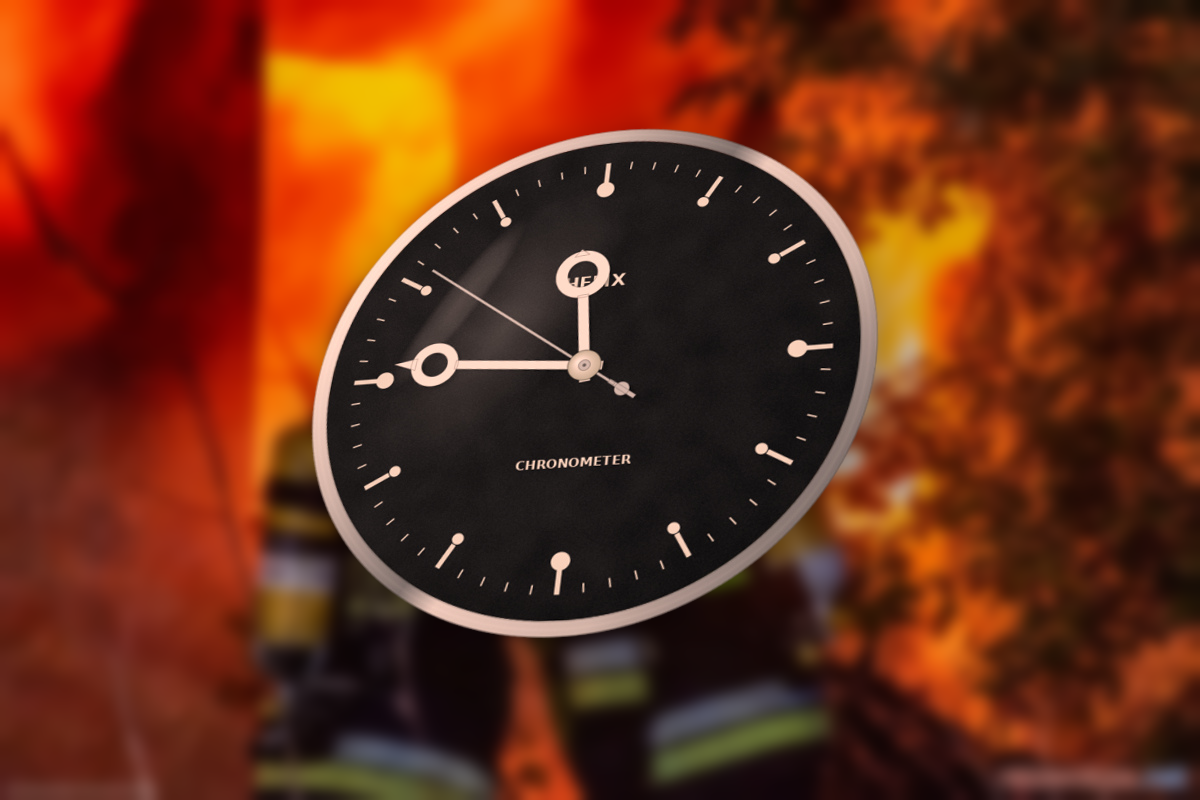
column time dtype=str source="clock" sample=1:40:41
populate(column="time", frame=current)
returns 11:45:51
